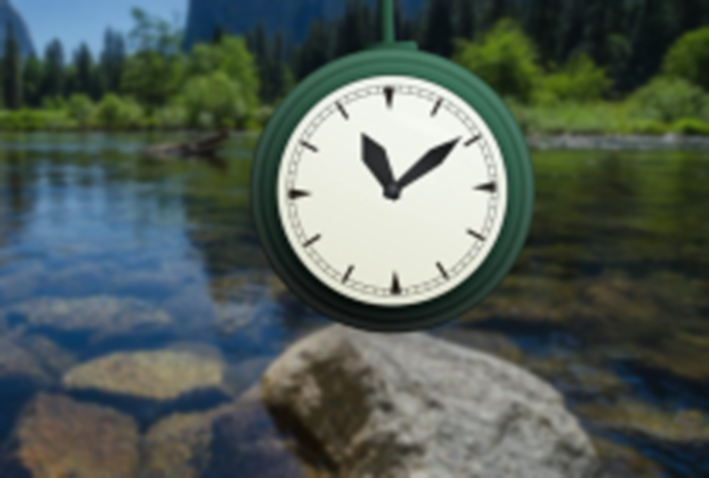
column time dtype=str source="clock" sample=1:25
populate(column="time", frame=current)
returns 11:09
